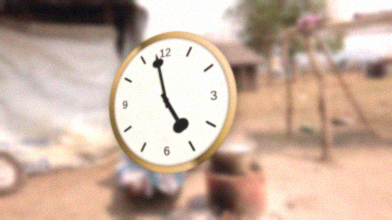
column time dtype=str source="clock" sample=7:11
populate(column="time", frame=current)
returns 4:58
